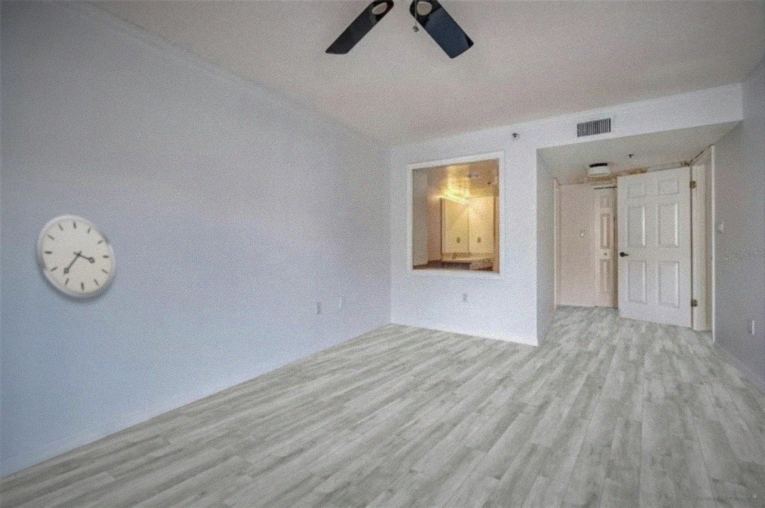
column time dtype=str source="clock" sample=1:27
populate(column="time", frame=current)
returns 3:37
